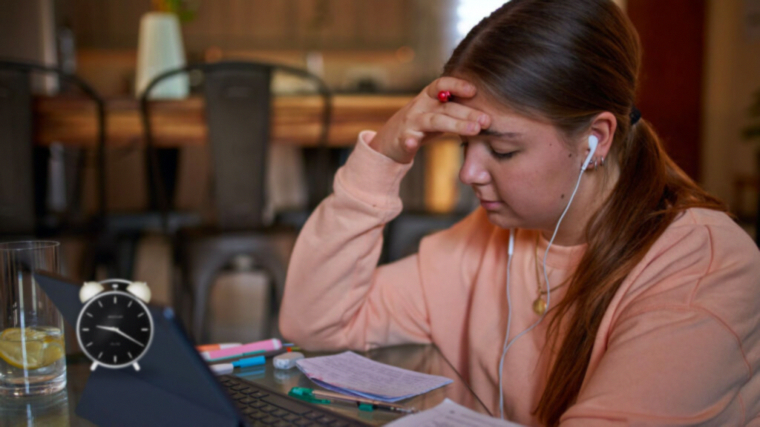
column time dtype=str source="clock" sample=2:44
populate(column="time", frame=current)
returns 9:20
